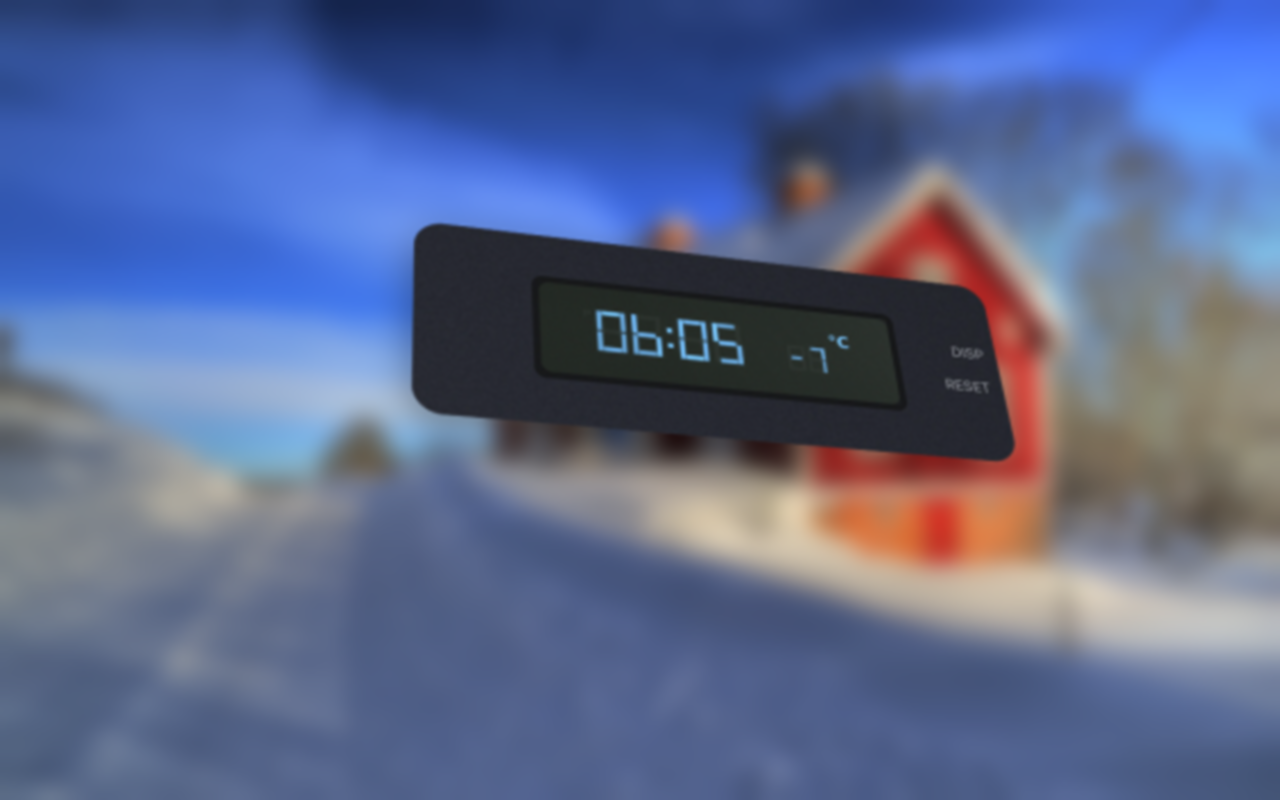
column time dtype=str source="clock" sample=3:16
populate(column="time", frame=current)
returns 6:05
